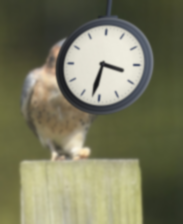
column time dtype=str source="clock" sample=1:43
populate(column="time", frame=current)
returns 3:32
